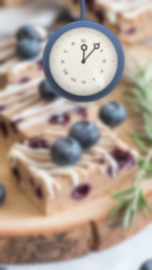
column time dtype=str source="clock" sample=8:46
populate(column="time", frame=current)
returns 12:07
